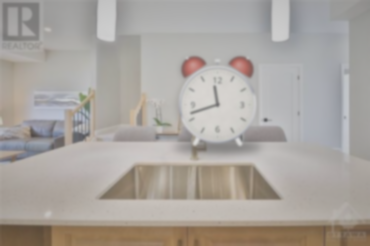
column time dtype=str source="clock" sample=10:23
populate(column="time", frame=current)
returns 11:42
